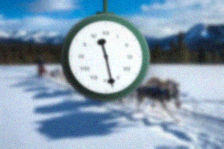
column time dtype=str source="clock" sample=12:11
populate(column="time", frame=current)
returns 11:28
